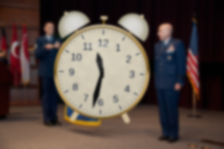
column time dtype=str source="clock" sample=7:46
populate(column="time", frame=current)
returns 11:32
